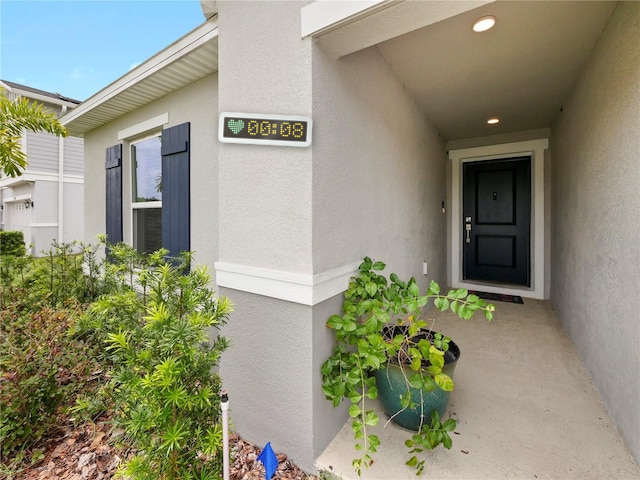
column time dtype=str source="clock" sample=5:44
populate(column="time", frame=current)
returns 0:08
